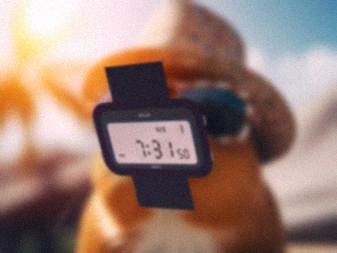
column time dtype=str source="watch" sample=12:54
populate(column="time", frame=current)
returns 7:31
